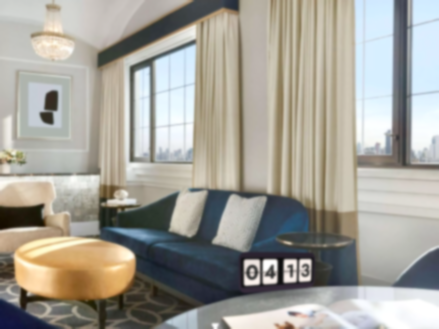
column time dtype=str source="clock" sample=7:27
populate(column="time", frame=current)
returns 4:13
